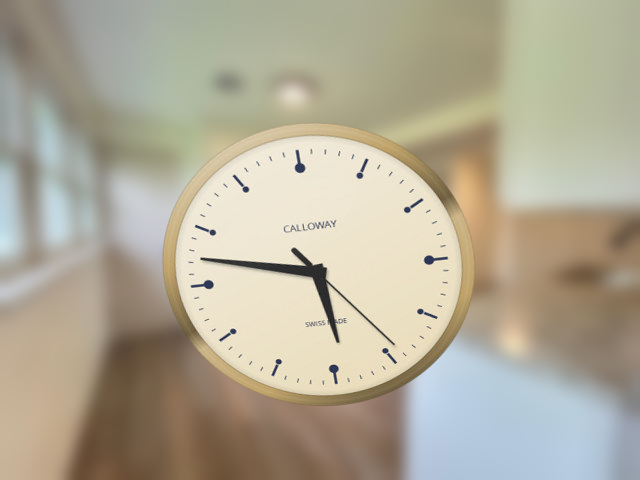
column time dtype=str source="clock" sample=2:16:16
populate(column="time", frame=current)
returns 5:47:24
